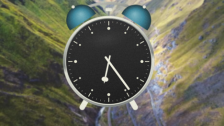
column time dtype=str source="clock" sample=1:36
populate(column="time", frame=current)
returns 6:24
